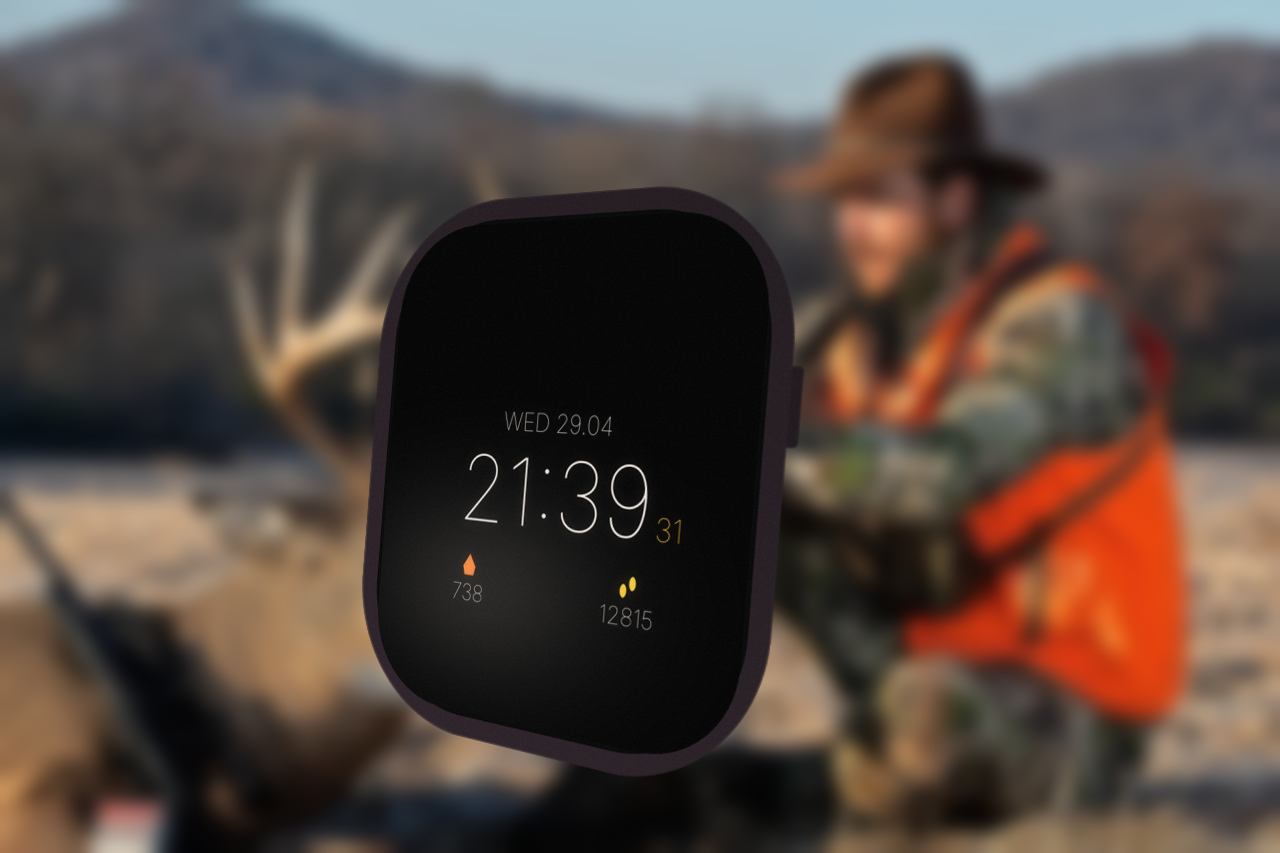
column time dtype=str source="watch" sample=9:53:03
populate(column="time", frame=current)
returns 21:39:31
